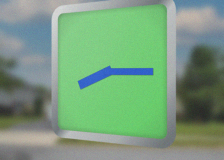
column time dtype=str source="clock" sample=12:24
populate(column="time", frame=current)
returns 8:15
